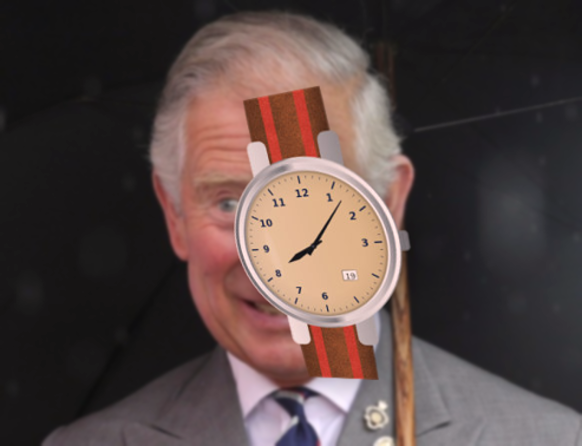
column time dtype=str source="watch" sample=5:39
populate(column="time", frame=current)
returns 8:07
